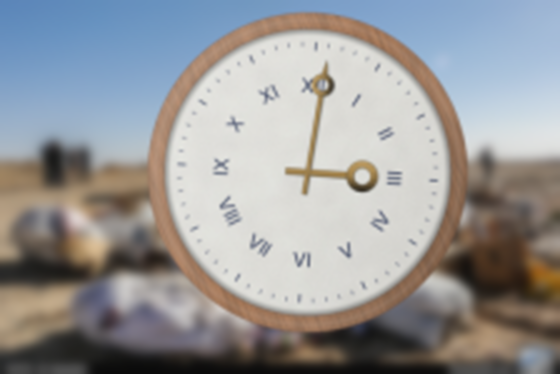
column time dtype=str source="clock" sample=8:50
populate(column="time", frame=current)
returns 3:01
